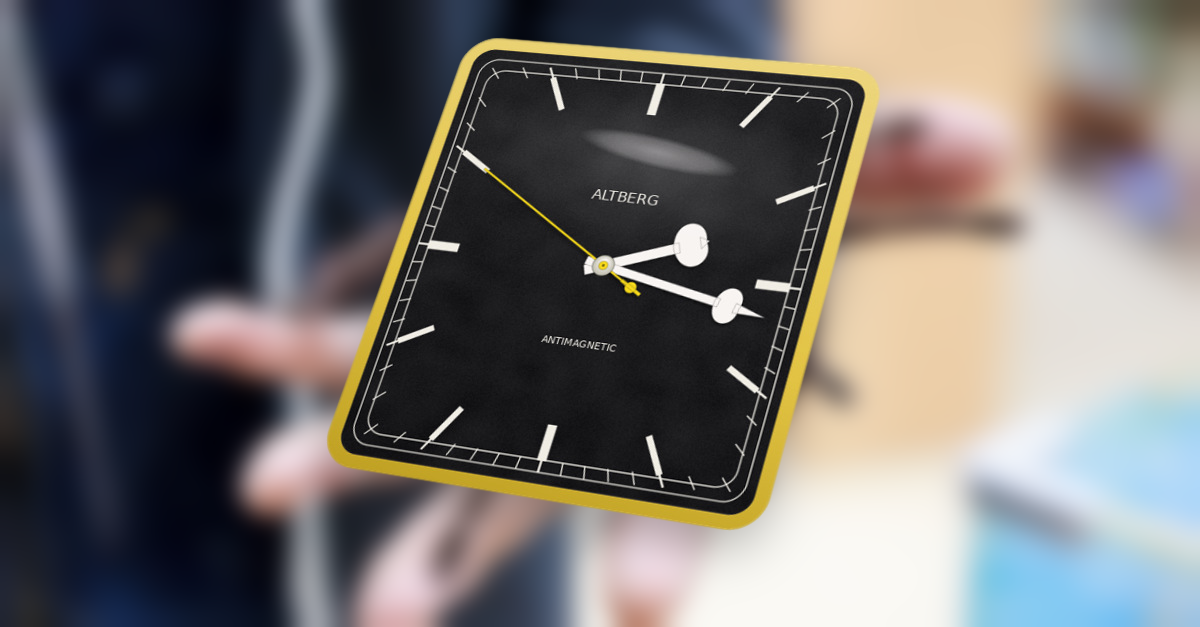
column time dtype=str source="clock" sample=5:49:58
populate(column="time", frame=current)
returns 2:16:50
